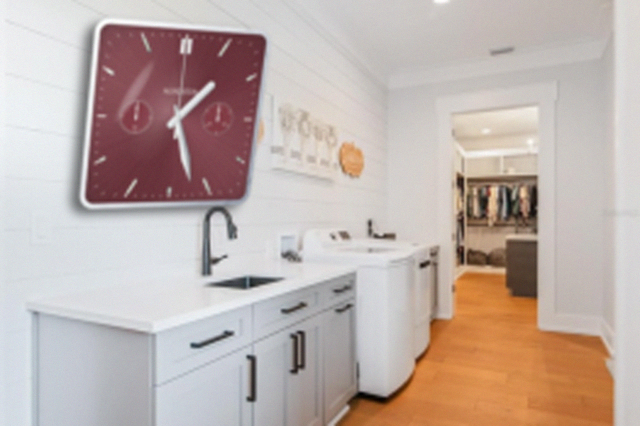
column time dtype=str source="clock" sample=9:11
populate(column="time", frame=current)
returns 1:27
